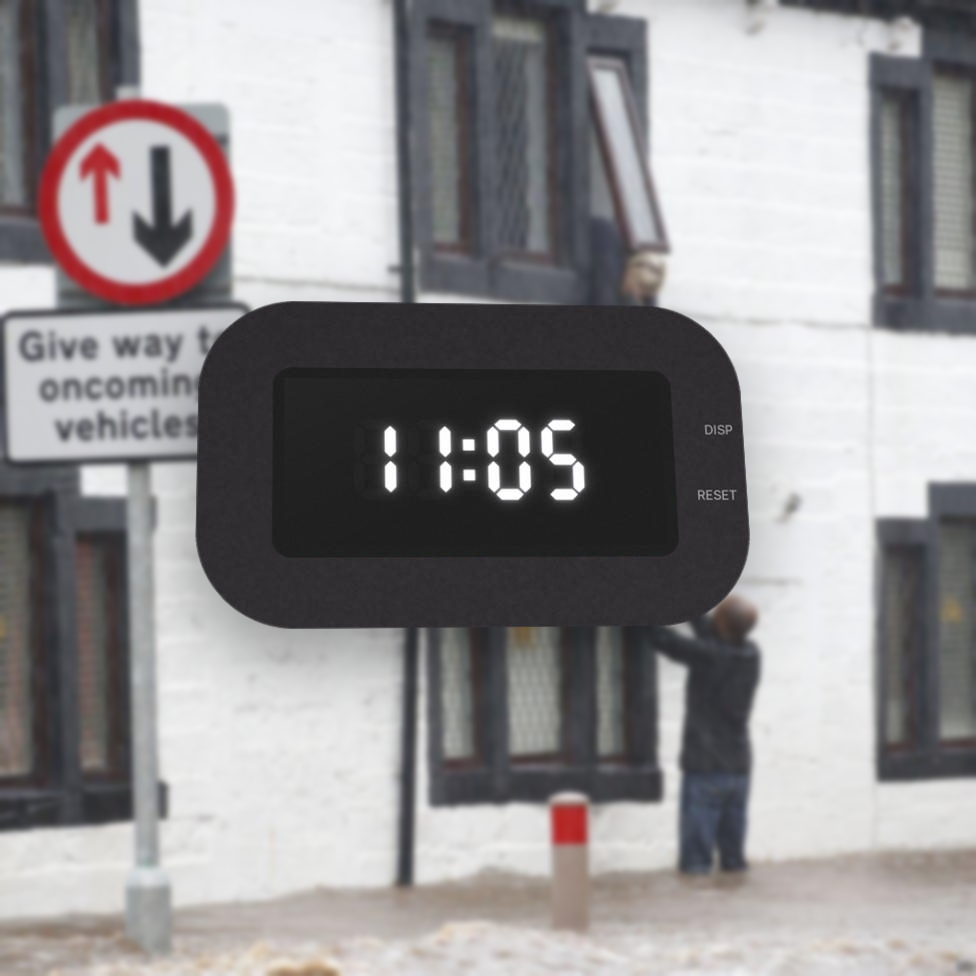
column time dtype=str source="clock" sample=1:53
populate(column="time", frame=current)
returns 11:05
